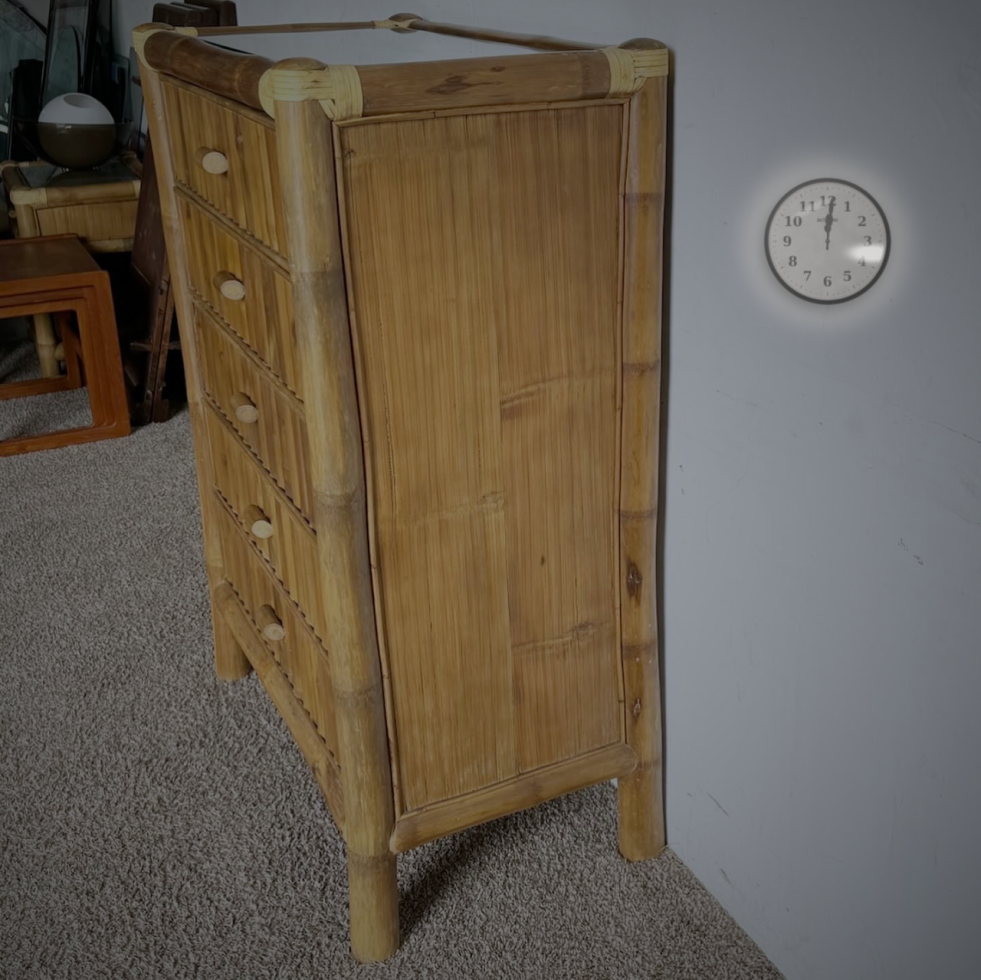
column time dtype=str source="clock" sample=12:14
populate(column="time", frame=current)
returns 12:01
